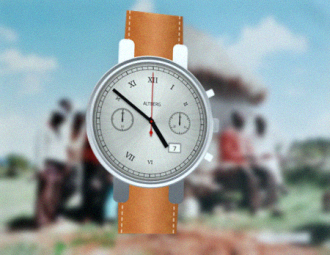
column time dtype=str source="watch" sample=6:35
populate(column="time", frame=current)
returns 4:51
